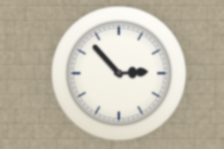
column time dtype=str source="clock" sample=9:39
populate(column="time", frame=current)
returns 2:53
